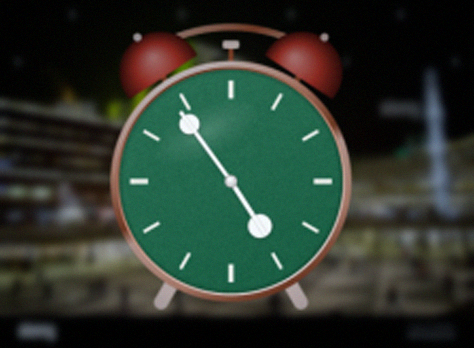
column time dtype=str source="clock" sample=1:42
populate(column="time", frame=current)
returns 4:54
